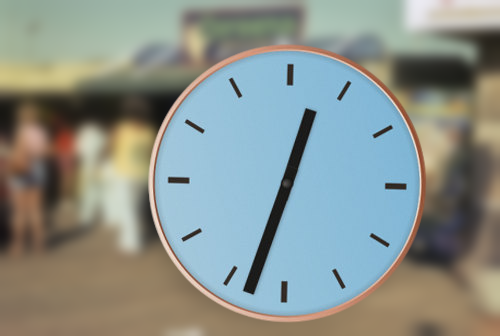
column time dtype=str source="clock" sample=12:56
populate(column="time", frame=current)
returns 12:33
